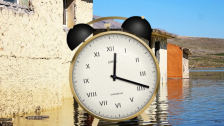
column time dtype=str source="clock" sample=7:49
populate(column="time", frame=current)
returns 12:19
